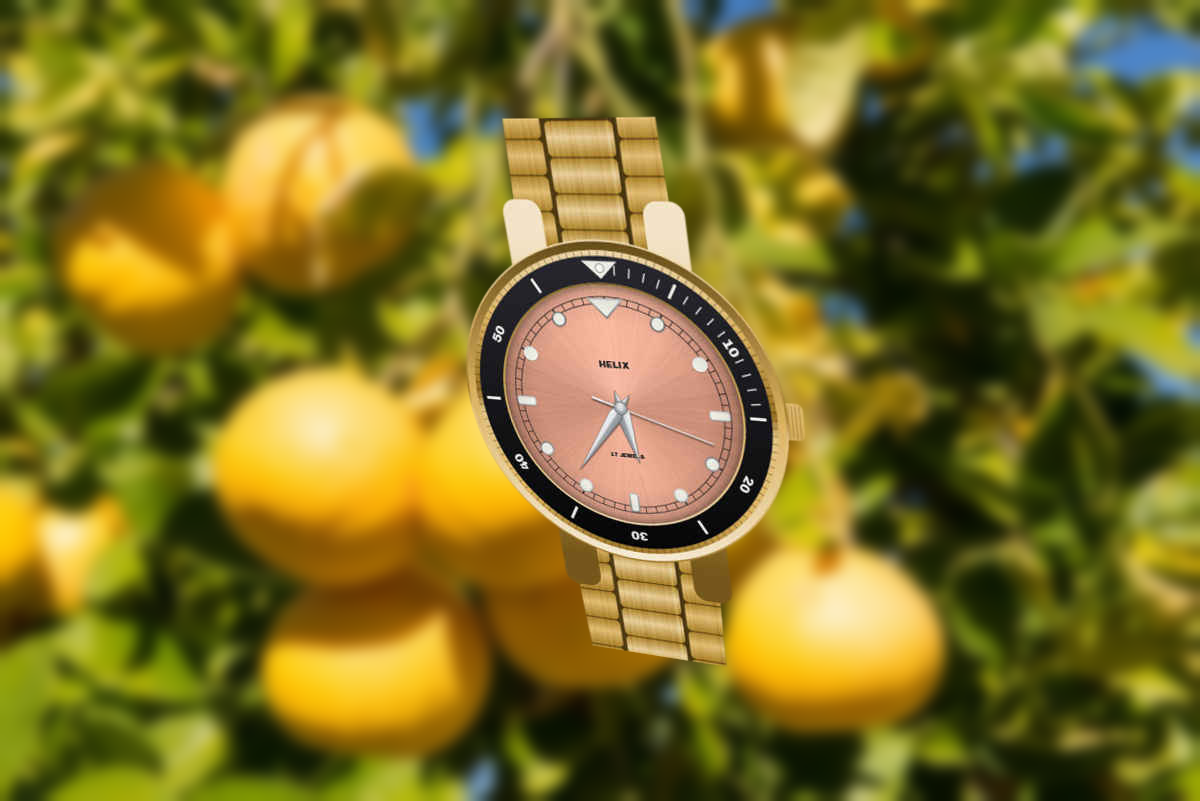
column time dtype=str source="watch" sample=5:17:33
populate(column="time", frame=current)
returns 5:36:18
